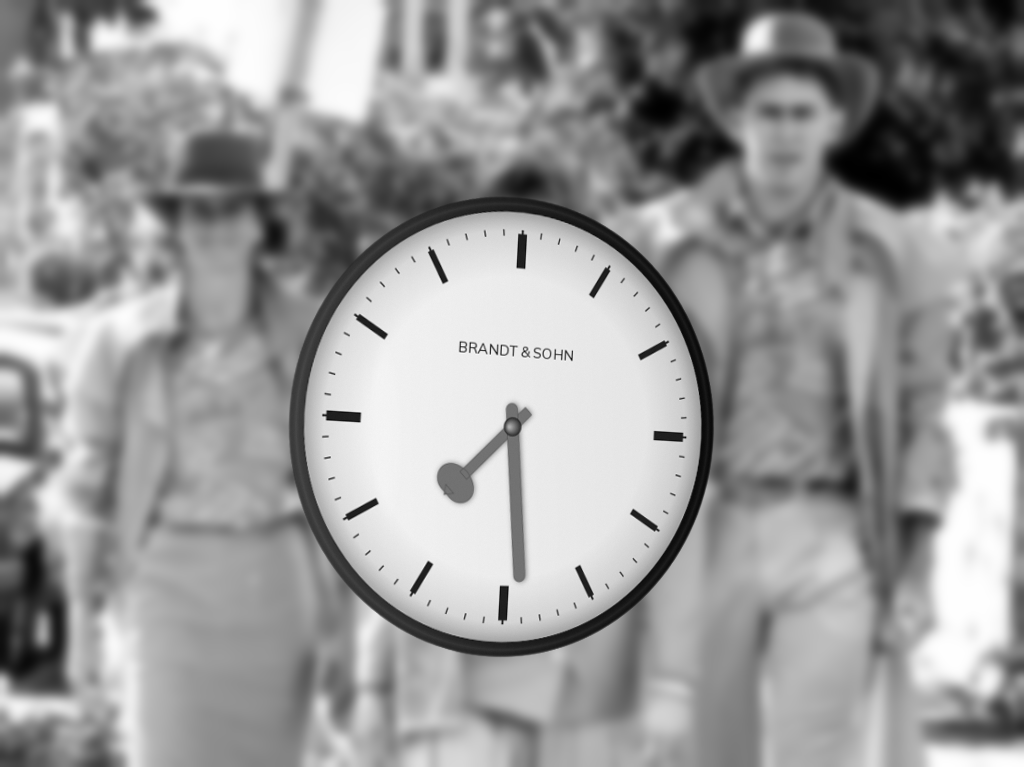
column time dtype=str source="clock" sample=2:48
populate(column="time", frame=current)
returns 7:29
